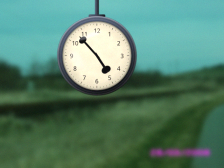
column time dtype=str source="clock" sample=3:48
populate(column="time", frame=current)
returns 4:53
